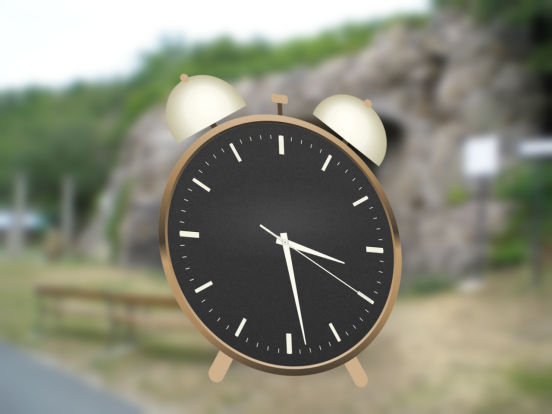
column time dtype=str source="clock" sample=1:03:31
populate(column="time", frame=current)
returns 3:28:20
